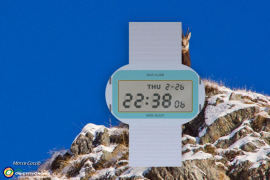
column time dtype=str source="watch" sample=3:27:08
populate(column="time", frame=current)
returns 22:38:06
